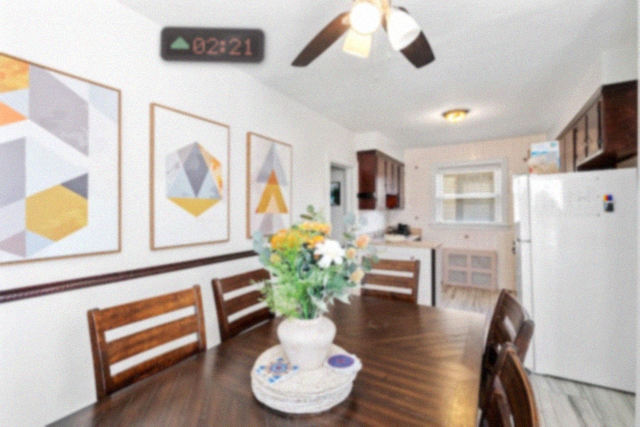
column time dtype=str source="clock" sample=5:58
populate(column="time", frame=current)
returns 2:21
